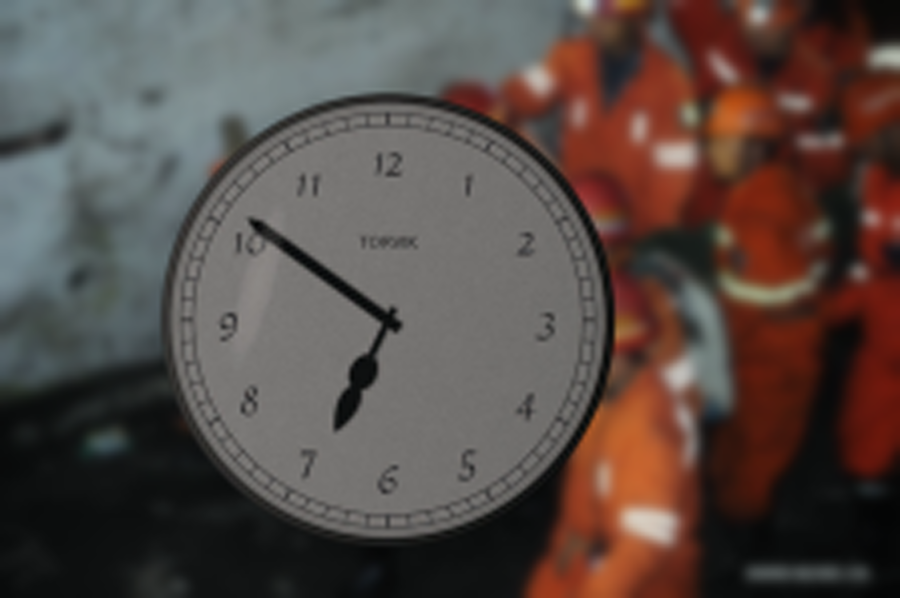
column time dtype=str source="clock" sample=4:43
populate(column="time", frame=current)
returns 6:51
